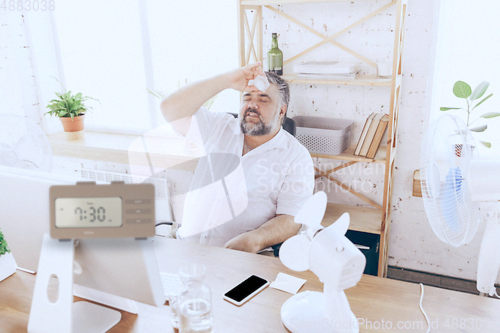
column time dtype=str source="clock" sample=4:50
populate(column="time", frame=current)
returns 7:30
